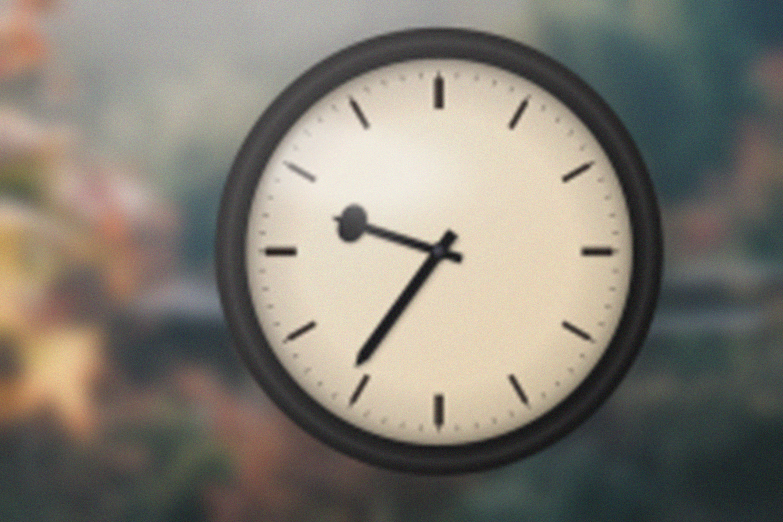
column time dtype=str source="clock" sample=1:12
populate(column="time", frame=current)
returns 9:36
